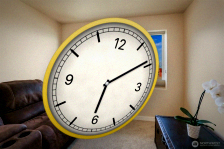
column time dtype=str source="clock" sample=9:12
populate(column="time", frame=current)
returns 6:09
